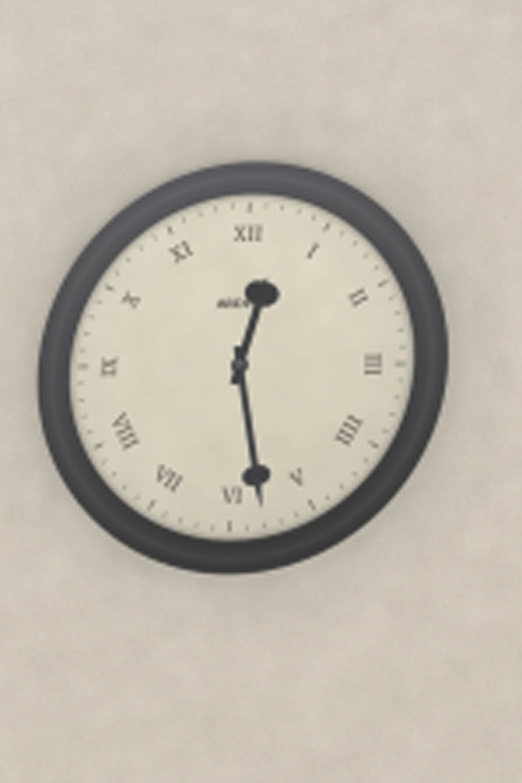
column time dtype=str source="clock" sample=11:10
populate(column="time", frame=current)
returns 12:28
